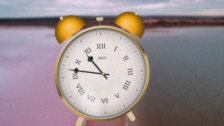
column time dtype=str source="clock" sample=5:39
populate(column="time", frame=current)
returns 10:47
